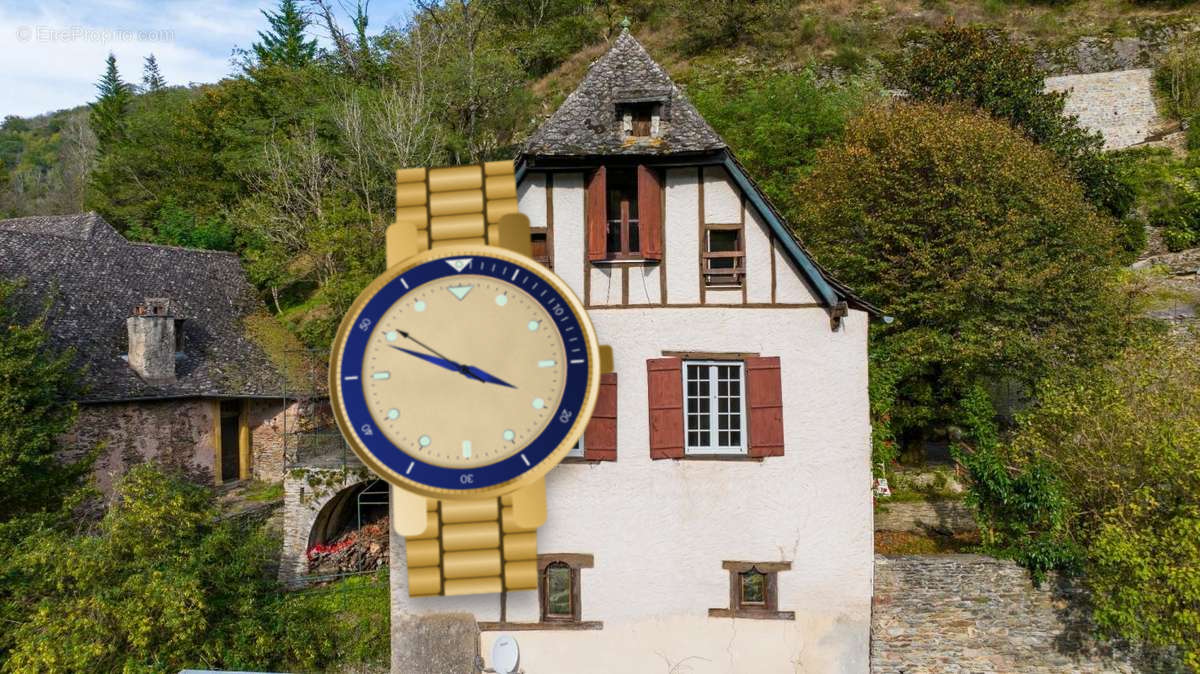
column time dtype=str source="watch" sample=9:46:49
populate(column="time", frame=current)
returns 3:48:51
